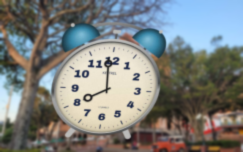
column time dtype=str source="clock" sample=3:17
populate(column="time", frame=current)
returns 7:59
